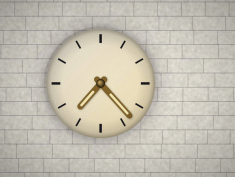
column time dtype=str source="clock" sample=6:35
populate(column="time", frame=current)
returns 7:23
